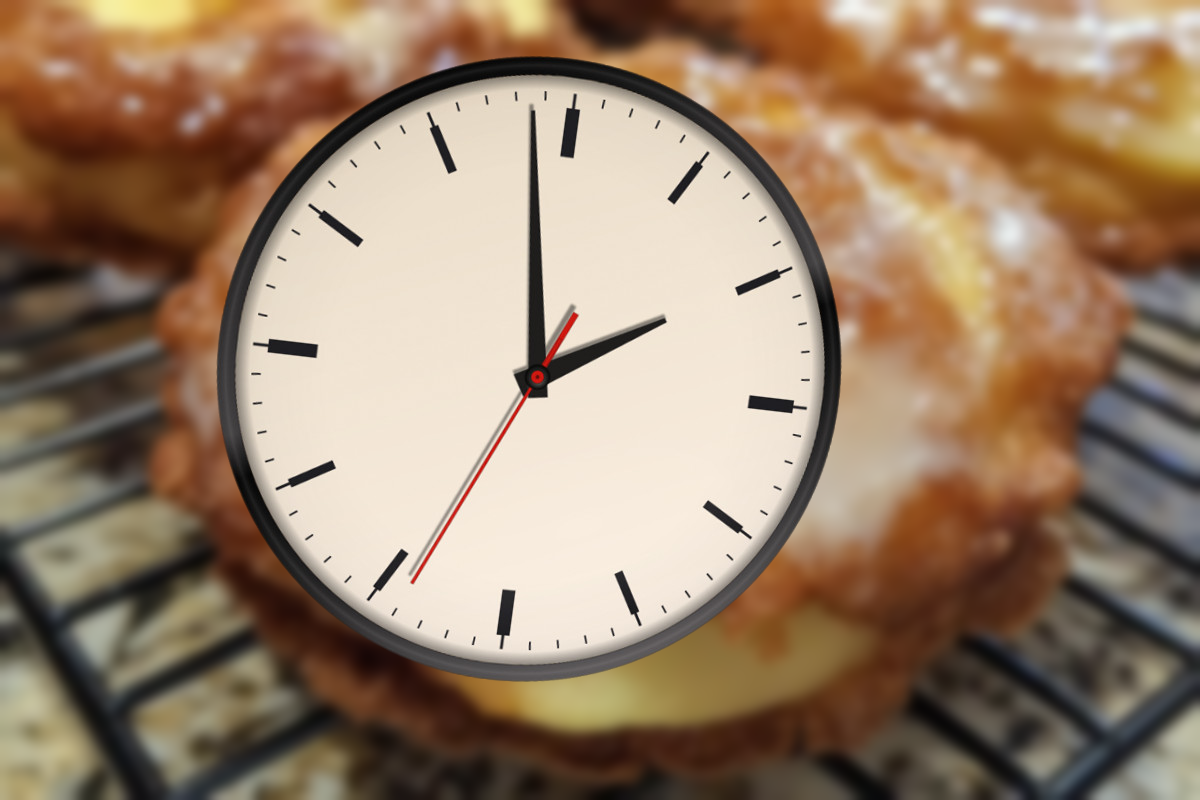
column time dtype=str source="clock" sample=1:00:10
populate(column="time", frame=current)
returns 1:58:34
